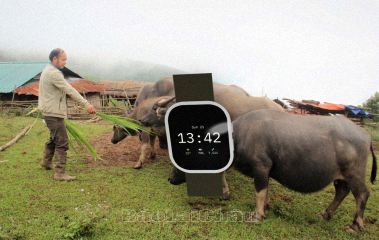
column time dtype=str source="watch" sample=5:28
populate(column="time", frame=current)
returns 13:42
